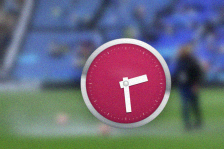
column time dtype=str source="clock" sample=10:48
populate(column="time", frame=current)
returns 2:29
